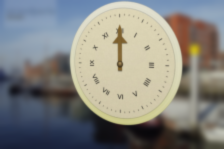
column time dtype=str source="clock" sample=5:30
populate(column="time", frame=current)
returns 12:00
